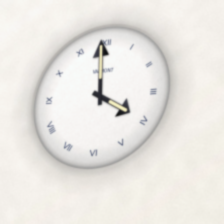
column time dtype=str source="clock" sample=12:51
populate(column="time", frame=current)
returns 3:59
